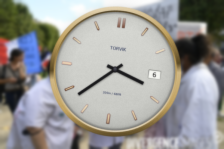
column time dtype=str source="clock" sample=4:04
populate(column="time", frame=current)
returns 3:38
